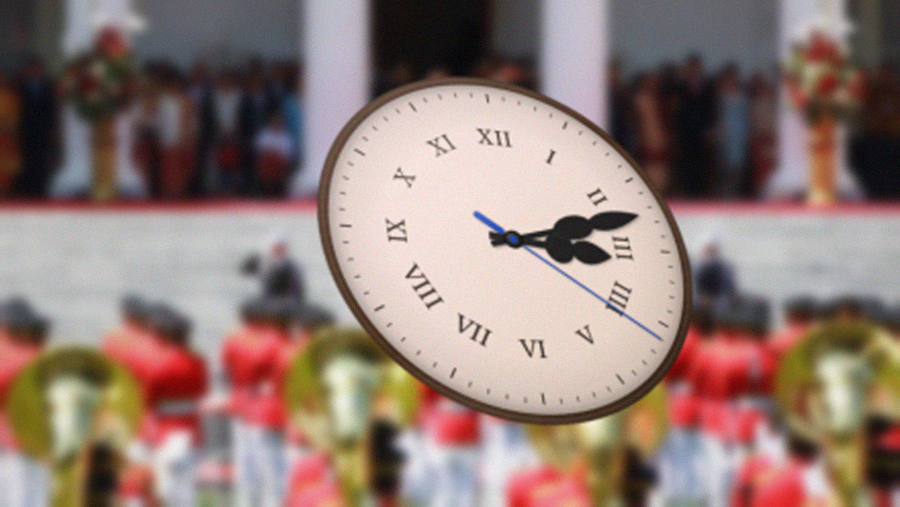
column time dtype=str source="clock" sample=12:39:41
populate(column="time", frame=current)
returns 3:12:21
